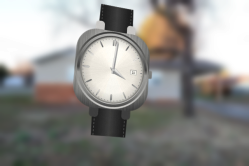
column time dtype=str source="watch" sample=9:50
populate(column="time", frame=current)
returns 4:01
